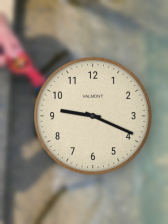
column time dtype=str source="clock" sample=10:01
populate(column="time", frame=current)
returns 9:19
